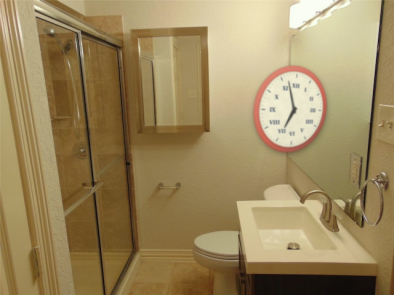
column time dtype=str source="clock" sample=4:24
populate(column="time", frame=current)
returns 6:57
